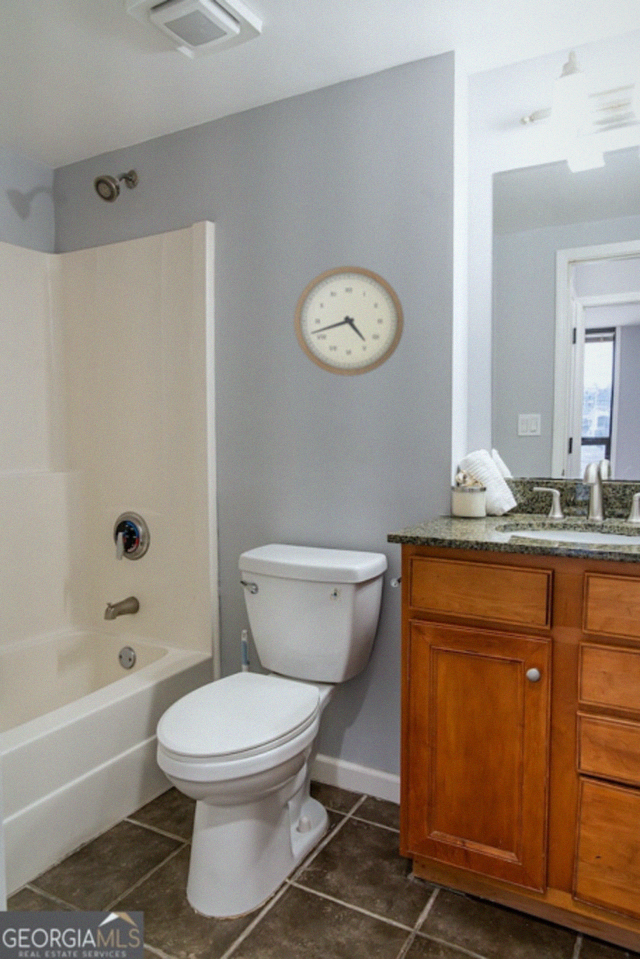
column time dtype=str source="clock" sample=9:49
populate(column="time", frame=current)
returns 4:42
